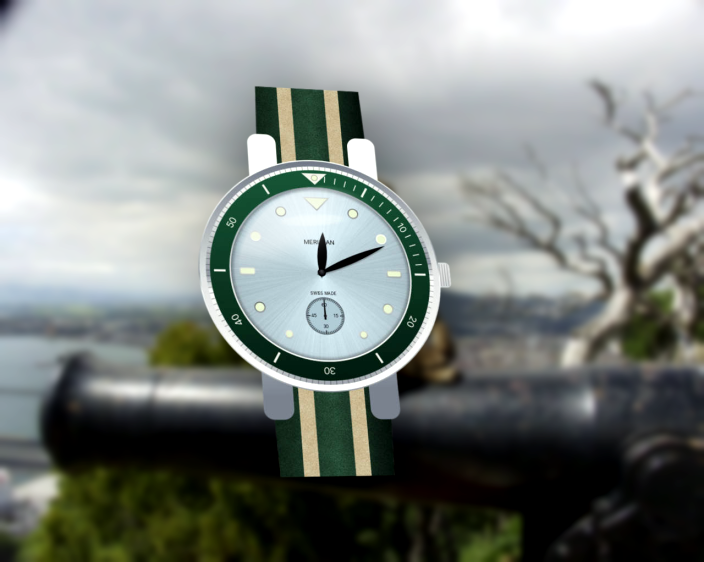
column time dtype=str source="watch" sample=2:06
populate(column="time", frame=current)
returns 12:11
